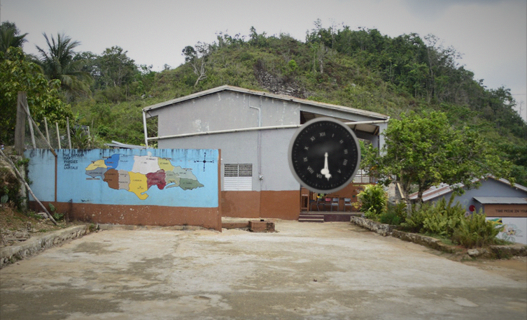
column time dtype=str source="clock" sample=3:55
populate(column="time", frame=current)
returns 6:31
